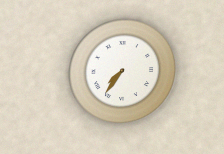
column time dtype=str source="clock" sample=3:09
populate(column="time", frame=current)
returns 7:36
